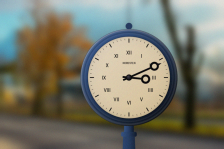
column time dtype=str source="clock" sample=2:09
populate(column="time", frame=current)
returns 3:11
